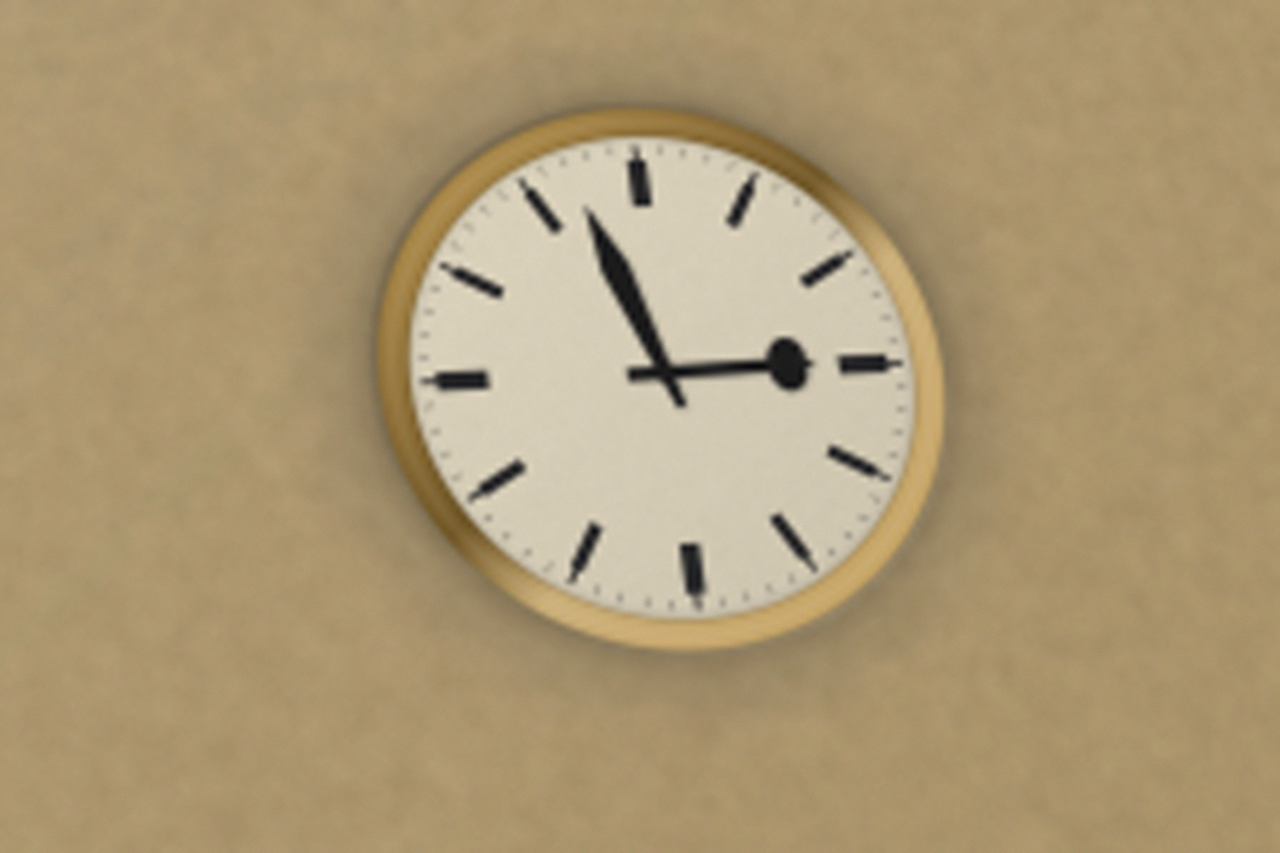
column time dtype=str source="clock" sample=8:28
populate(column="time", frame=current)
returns 2:57
